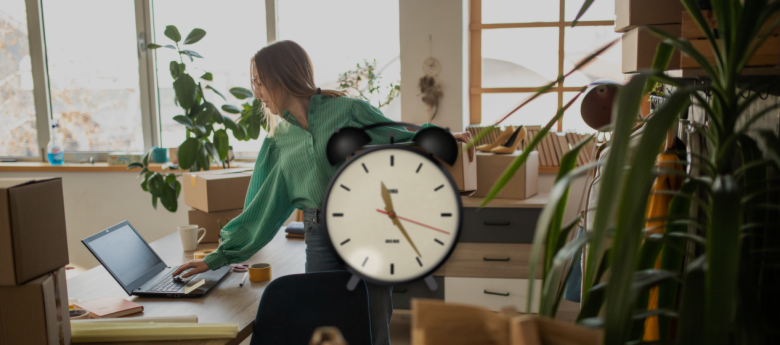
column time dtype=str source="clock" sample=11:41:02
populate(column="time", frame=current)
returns 11:24:18
